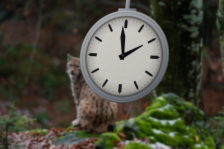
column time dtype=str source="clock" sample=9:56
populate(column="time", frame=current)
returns 1:59
